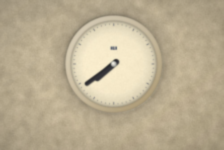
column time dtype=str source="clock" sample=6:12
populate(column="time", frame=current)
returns 7:39
